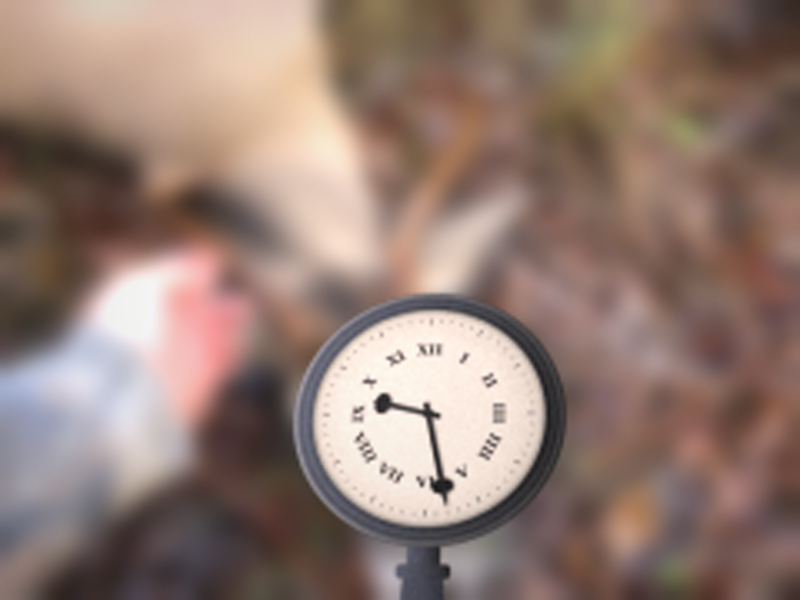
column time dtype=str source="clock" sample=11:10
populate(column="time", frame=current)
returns 9:28
